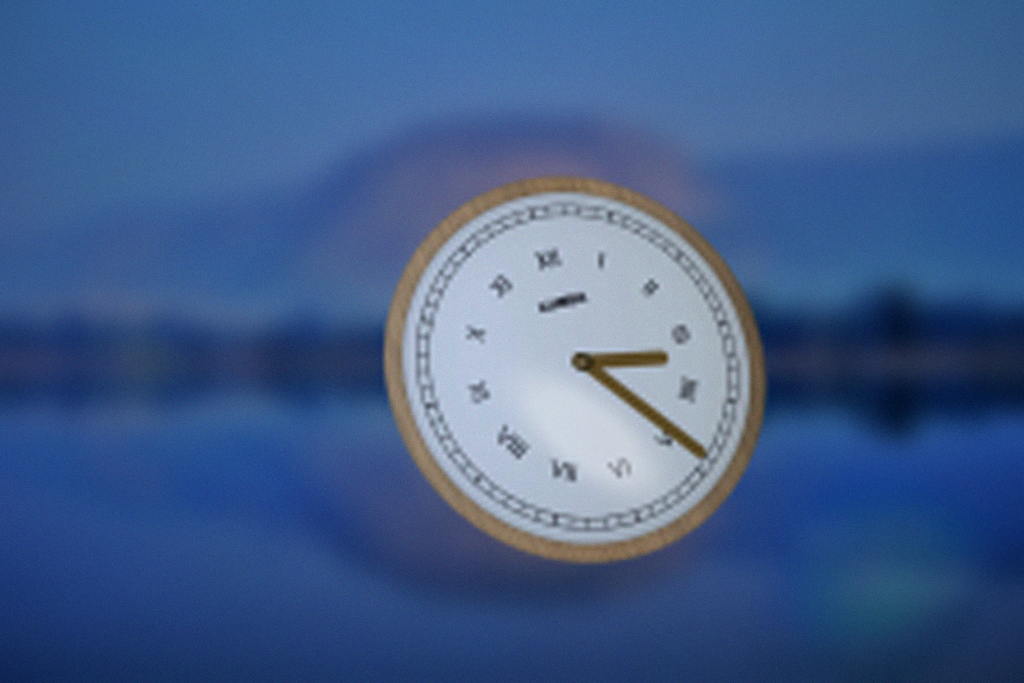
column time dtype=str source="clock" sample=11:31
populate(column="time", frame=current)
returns 3:24
